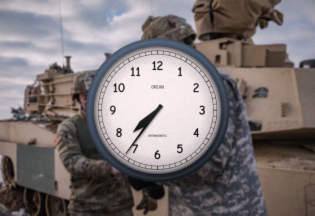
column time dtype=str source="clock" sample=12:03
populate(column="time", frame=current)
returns 7:36
